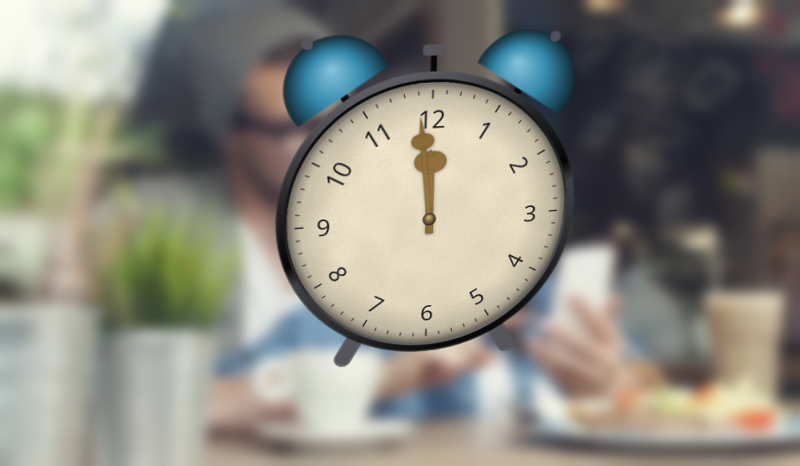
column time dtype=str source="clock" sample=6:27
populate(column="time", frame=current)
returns 11:59
